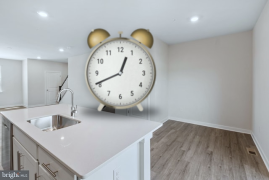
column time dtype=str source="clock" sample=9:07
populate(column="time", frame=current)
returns 12:41
